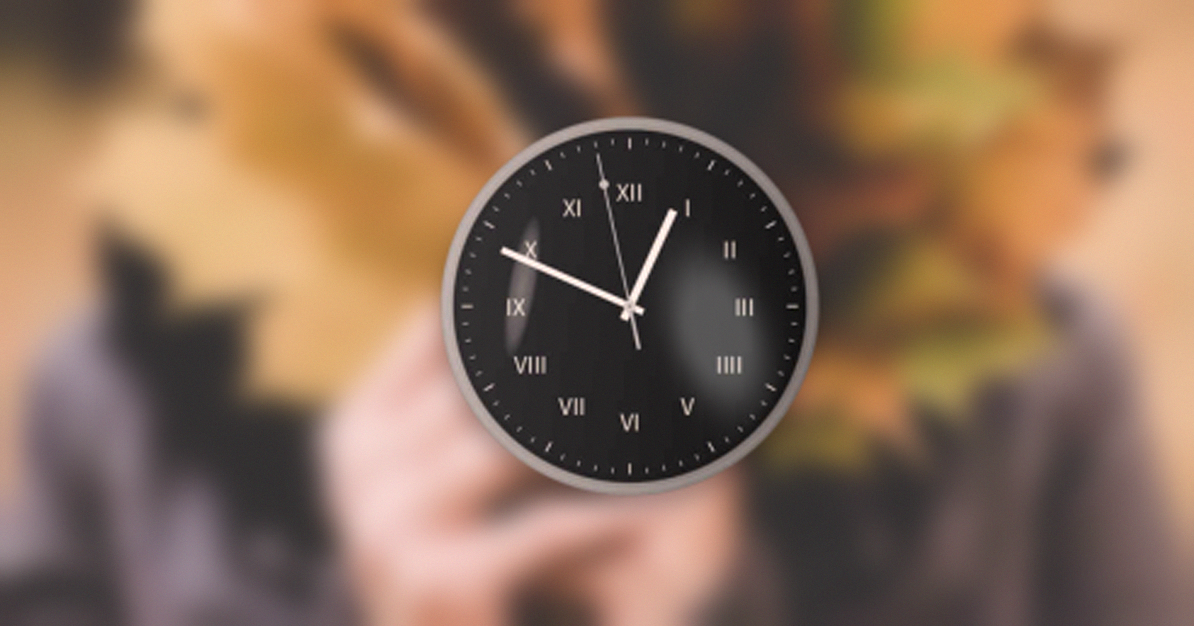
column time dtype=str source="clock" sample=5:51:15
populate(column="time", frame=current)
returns 12:48:58
